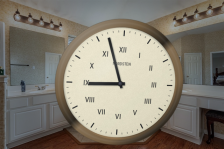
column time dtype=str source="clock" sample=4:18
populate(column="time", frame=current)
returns 8:57
